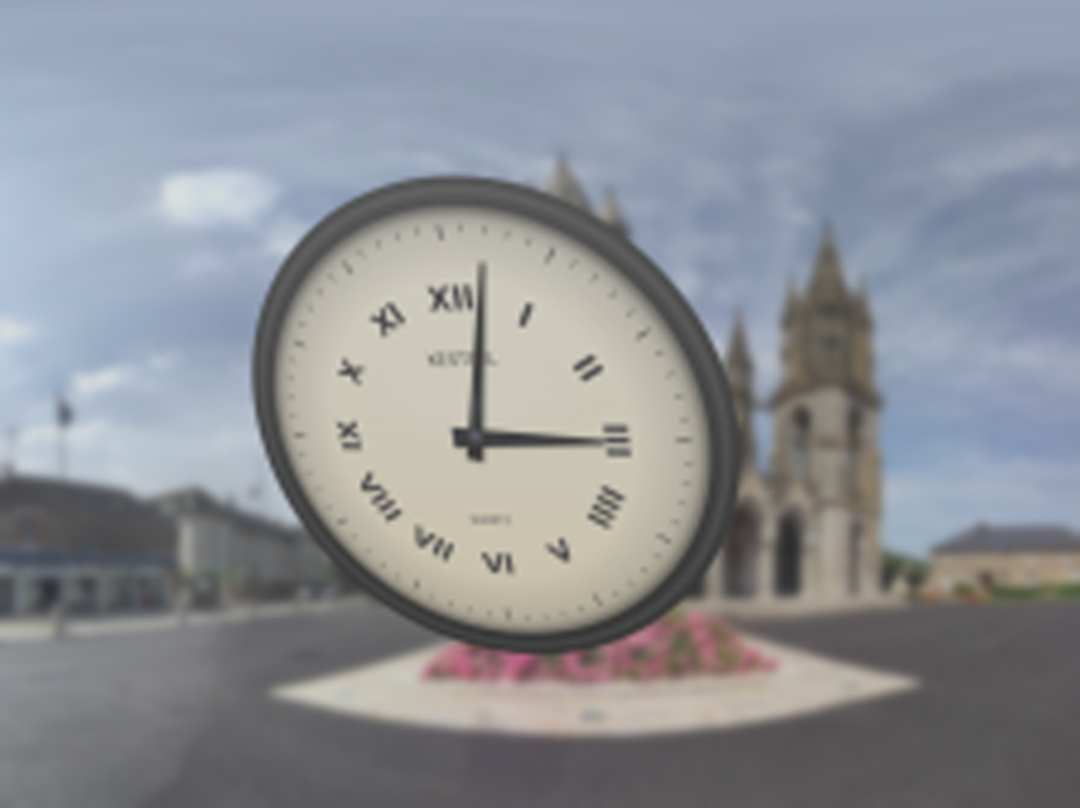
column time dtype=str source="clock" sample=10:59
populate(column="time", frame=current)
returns 3:02
